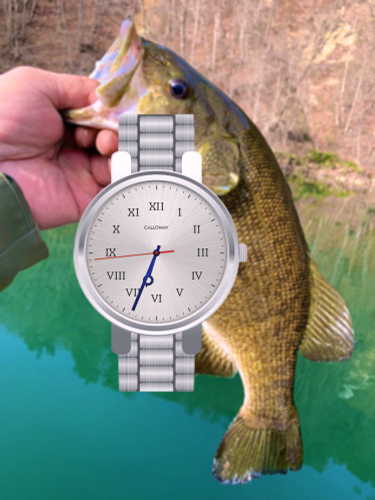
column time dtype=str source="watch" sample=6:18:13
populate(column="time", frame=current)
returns 6:33:44
